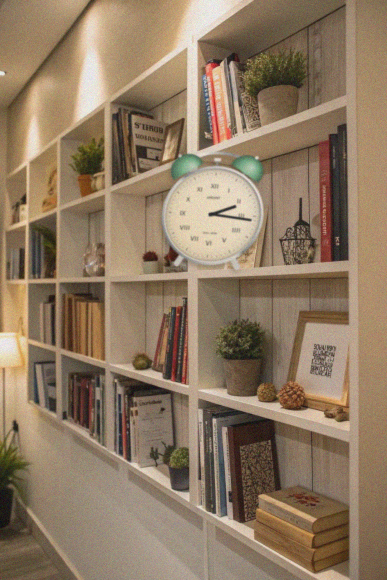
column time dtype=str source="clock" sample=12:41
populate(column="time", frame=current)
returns 2:16
